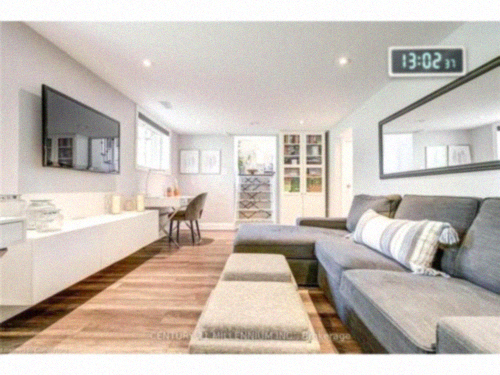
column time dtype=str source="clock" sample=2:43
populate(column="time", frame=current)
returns 13:02
